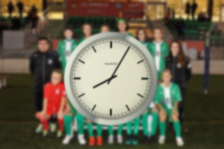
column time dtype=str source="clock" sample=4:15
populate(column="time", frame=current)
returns 8:05
